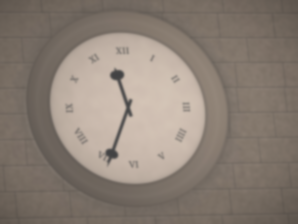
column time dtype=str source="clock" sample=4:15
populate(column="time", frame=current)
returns 11:34
